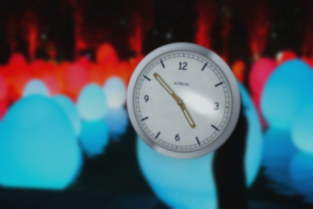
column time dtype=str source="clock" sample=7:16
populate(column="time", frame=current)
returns 4:52
